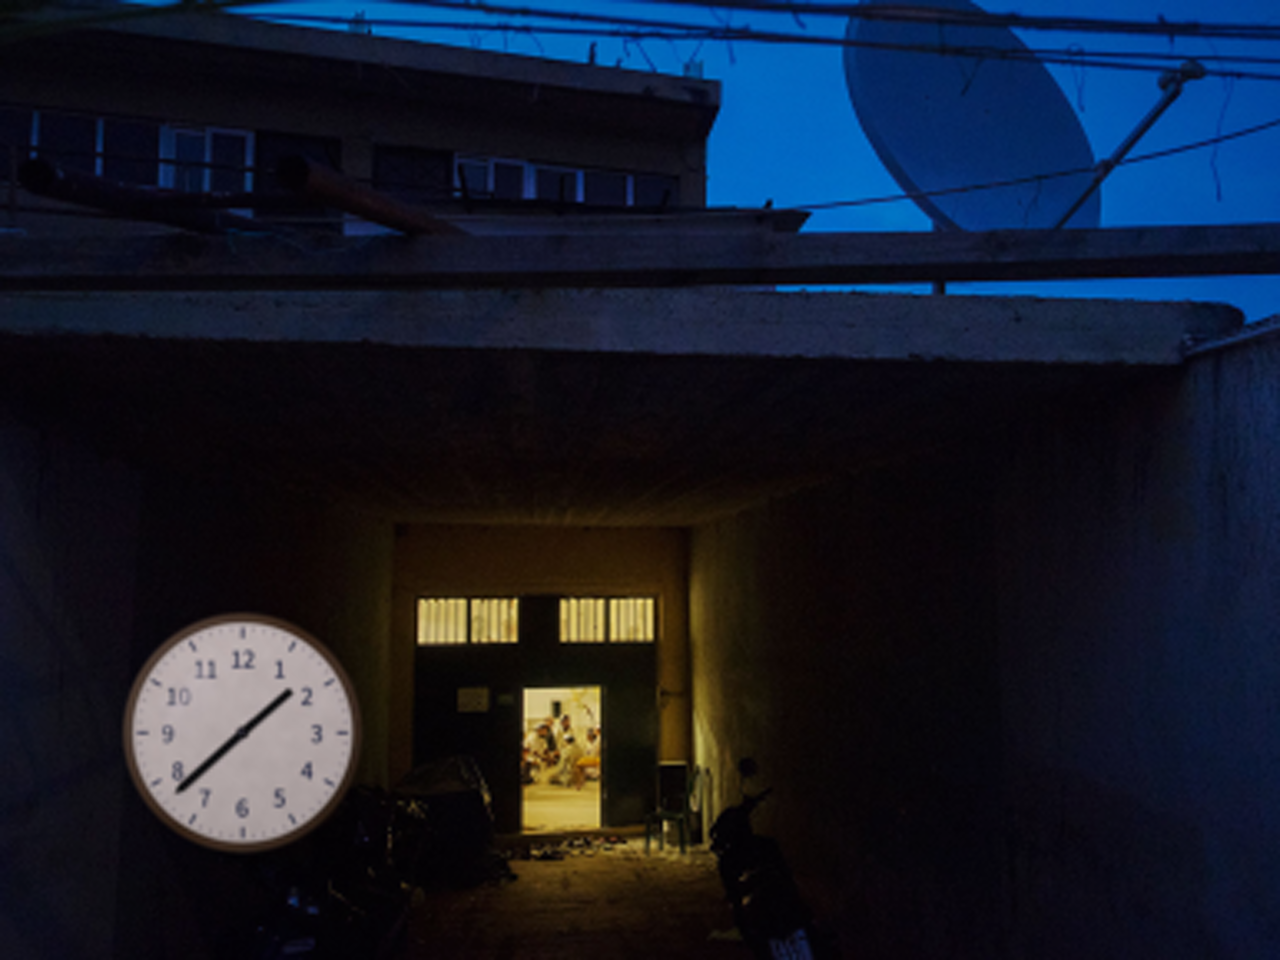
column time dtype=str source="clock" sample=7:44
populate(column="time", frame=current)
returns 1:38
